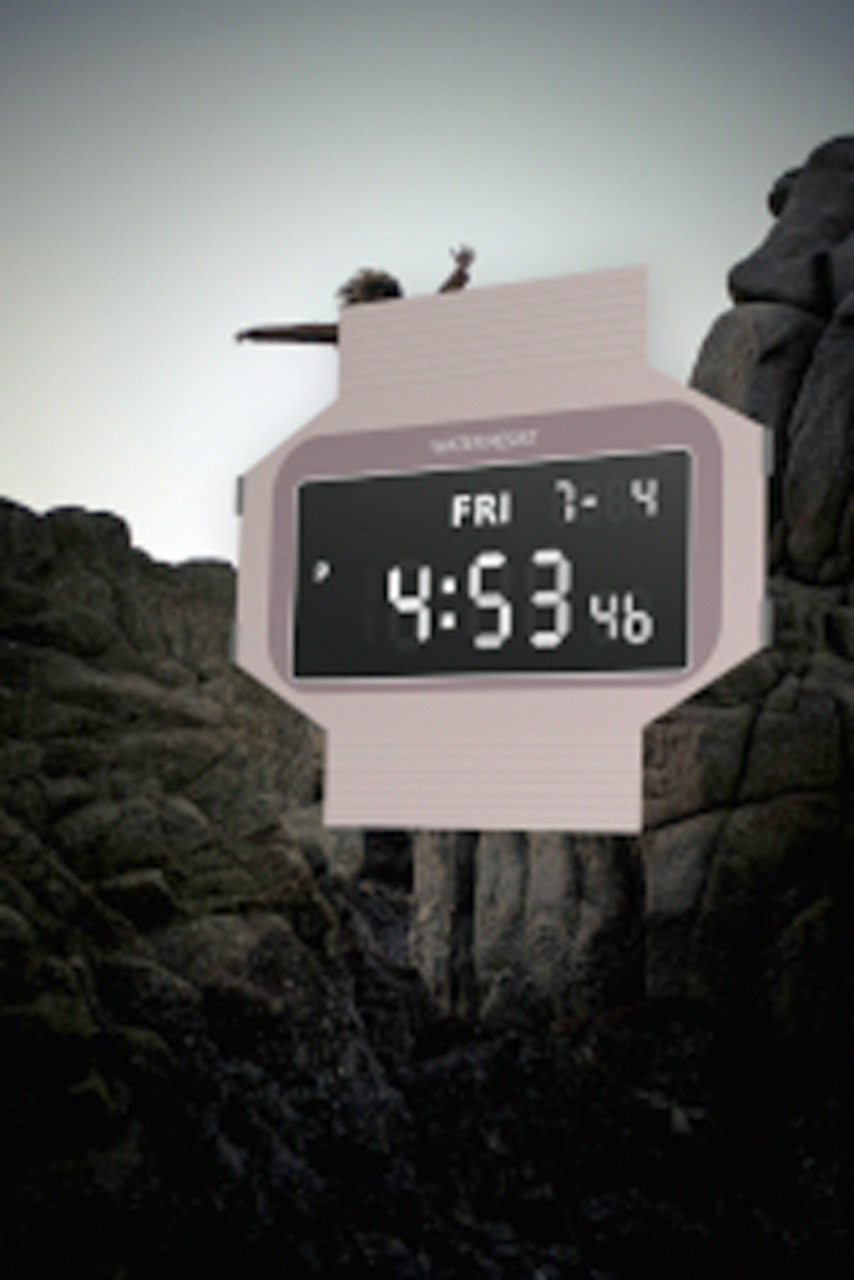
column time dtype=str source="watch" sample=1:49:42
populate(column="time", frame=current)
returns 4:53:46
